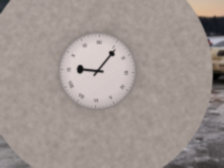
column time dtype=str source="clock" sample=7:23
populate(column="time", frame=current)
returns 9:06
